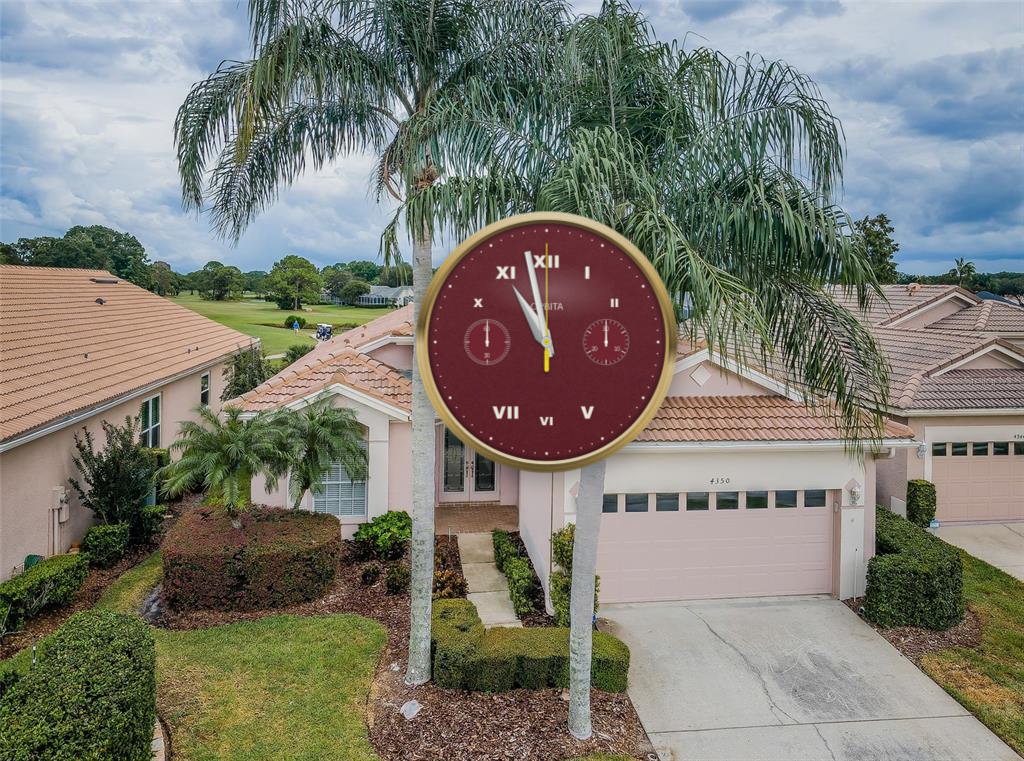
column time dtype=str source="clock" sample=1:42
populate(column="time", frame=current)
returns 10:58
